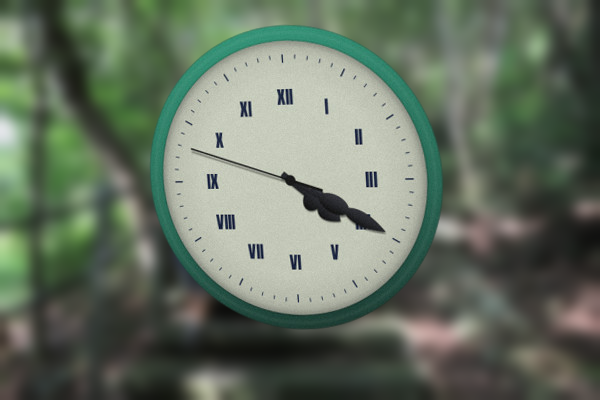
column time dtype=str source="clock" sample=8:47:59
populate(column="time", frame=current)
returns 4:19:48
